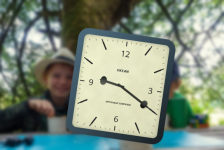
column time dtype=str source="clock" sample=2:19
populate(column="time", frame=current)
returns 9:20
